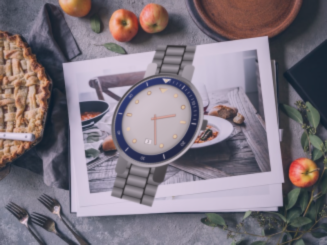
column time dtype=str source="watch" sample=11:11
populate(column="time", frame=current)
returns 2:27
